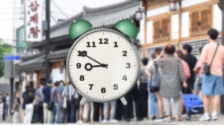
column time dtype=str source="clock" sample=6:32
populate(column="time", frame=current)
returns 8:50
